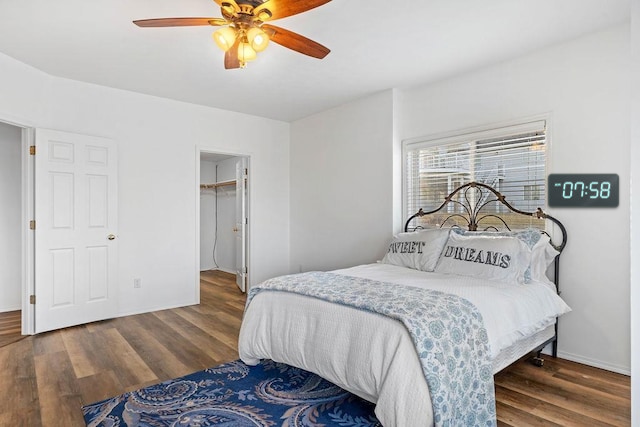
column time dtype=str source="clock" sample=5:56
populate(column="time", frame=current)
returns 7:58
